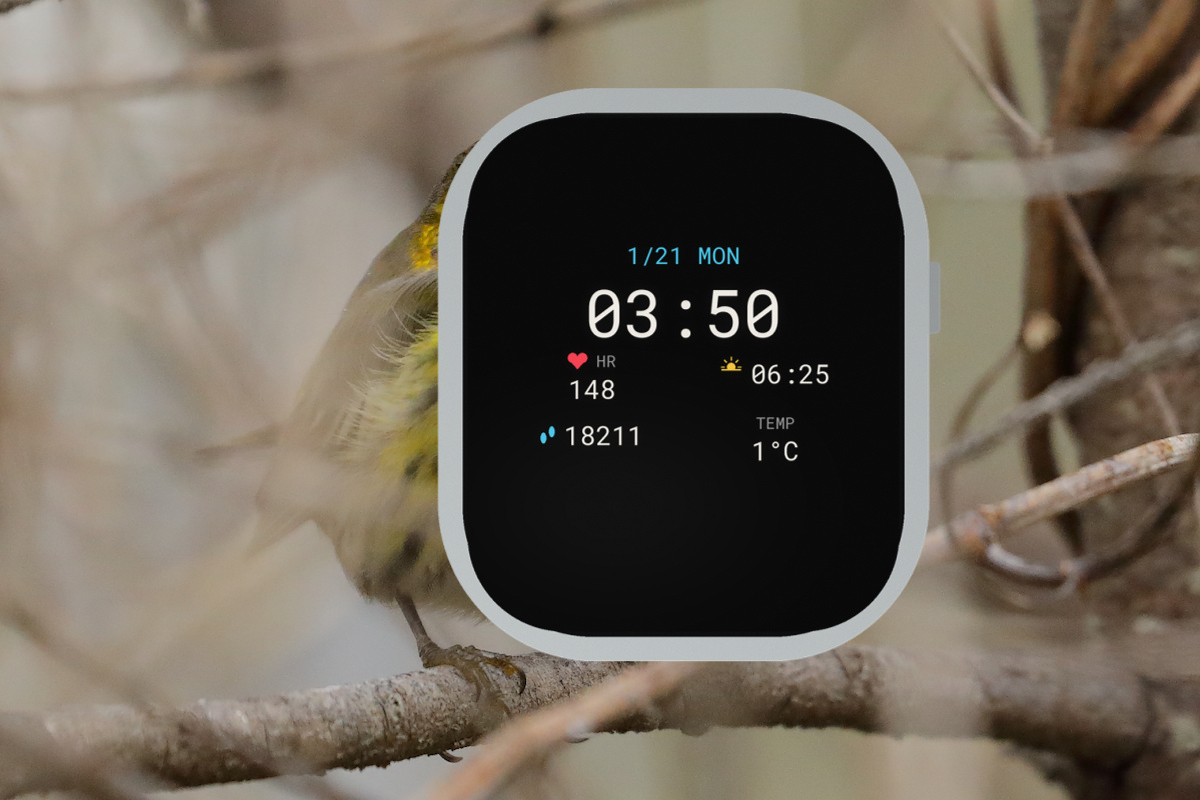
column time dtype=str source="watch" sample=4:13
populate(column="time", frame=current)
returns 3:50
